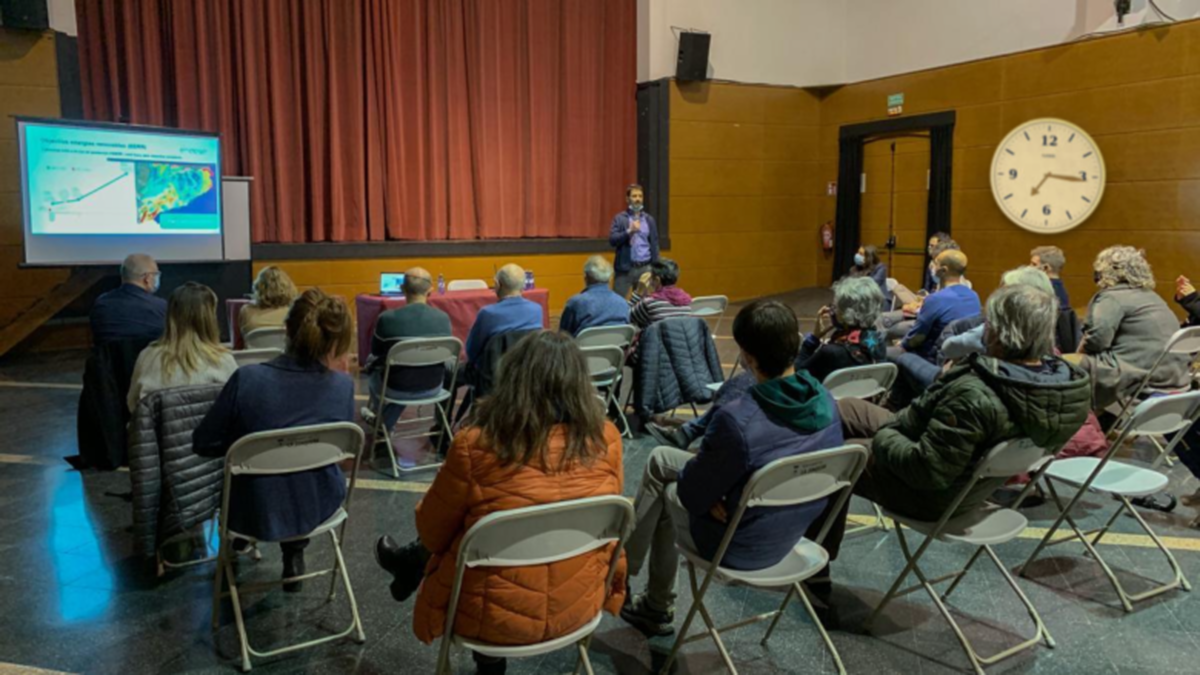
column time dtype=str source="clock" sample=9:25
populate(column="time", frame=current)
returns 7:16
